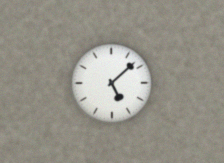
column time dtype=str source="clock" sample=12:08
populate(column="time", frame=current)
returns 5:08
